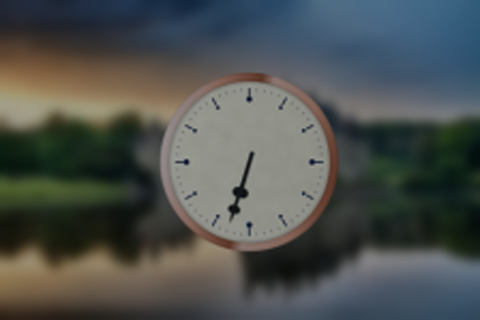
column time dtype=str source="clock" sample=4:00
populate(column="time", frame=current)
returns 6:33
